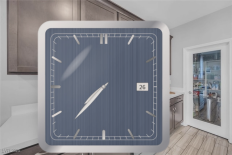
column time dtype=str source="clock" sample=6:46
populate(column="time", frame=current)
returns 7:37
